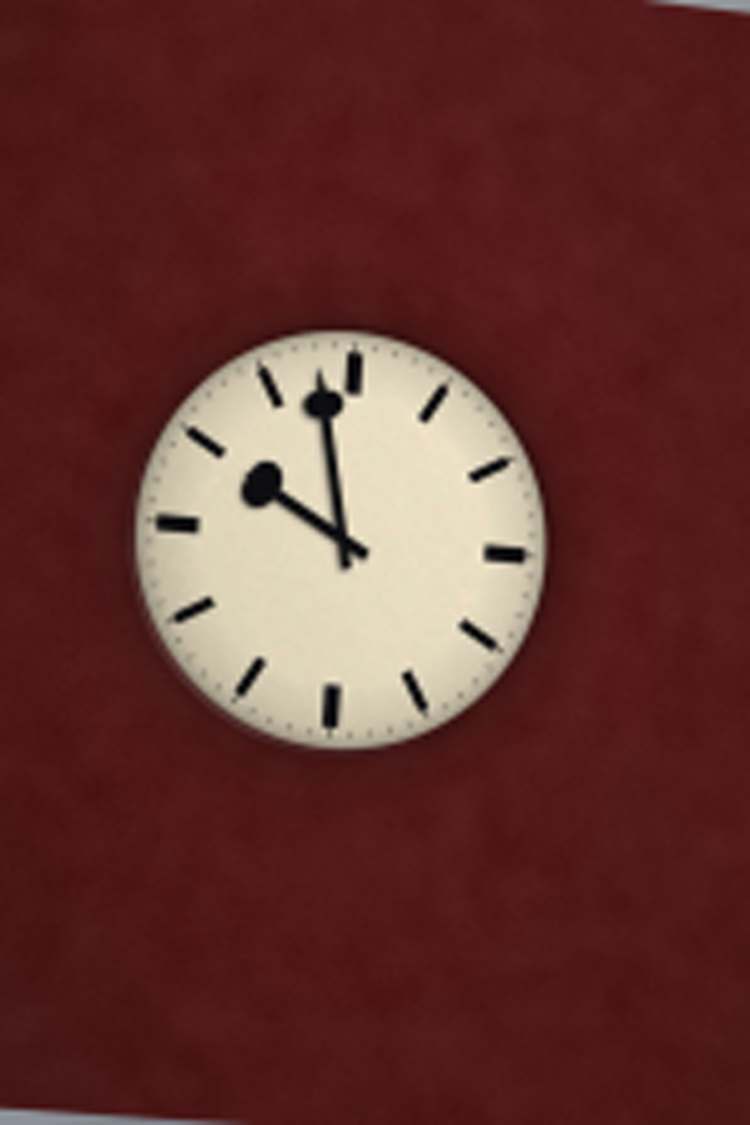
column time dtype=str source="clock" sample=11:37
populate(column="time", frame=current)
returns 9:58
